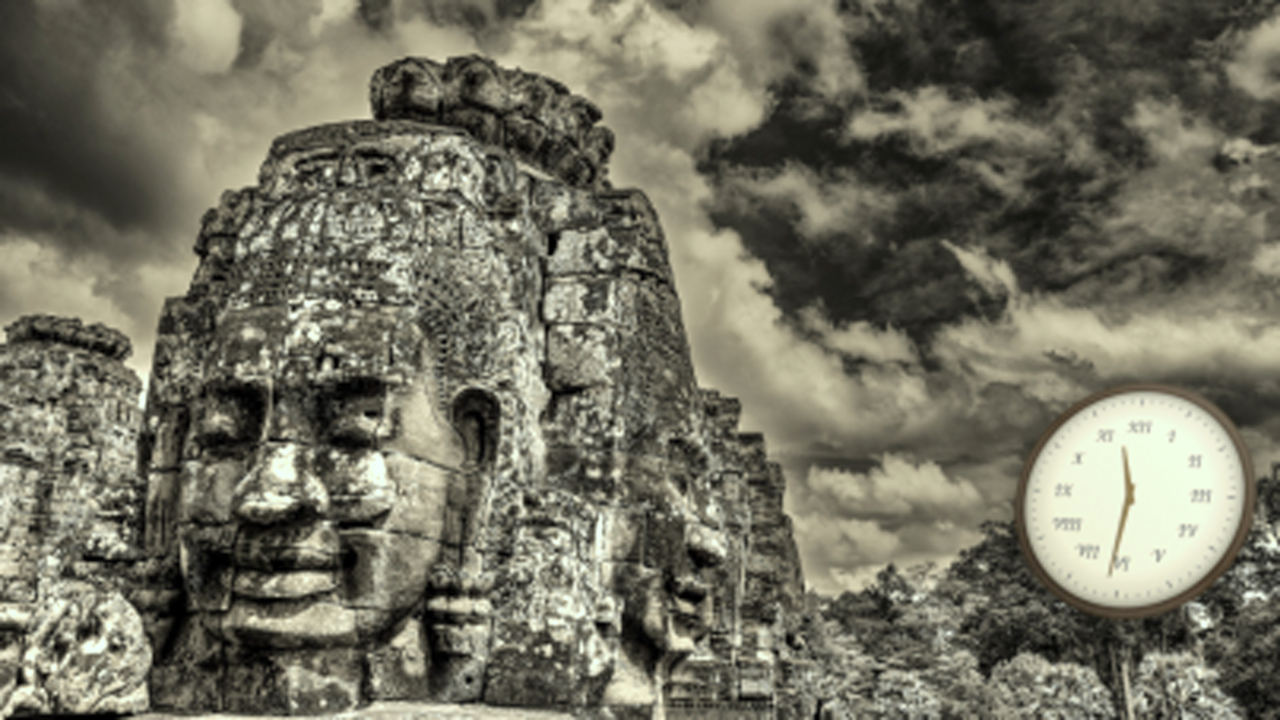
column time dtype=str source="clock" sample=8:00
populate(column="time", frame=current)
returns 11:31
